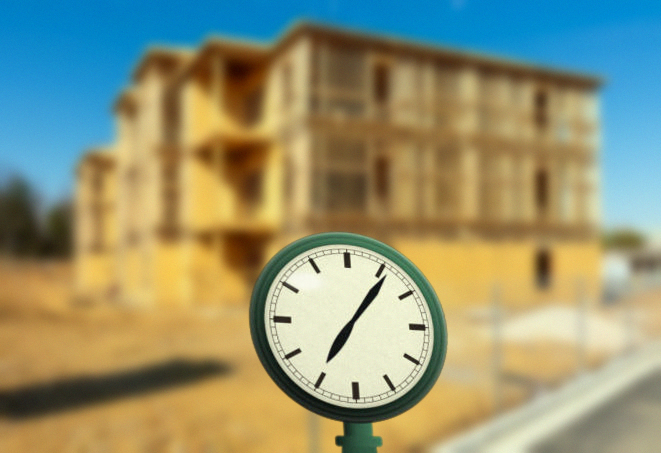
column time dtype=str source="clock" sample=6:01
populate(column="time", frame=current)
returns 7:06
